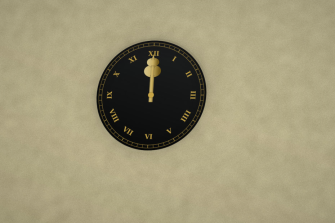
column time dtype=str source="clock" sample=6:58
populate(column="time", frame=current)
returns 12:00
